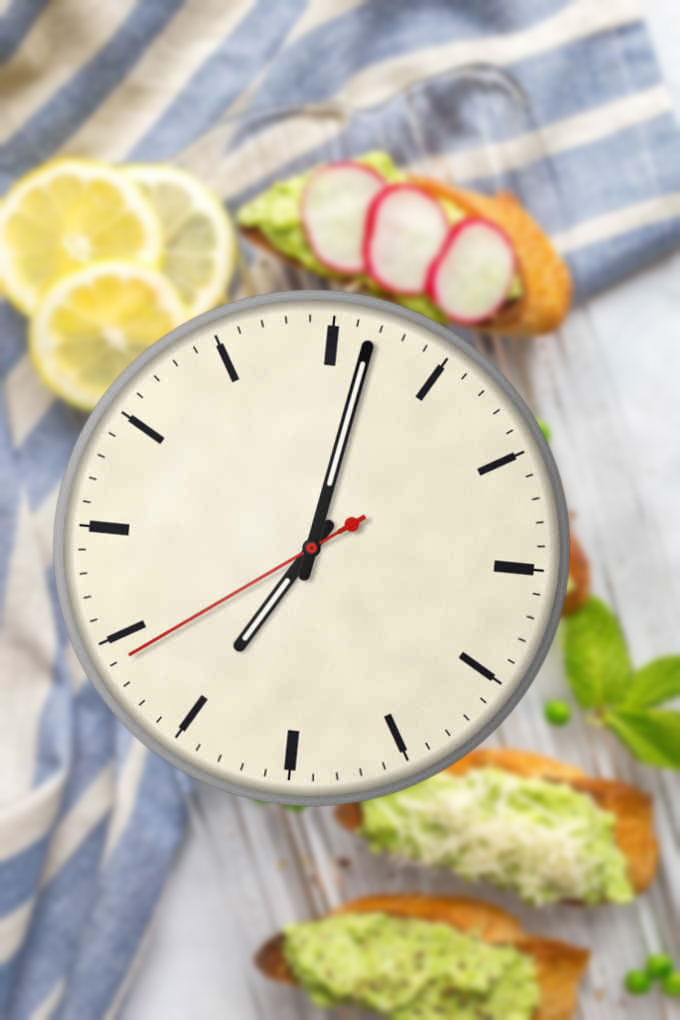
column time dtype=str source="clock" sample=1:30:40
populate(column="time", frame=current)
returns 7:01:39
